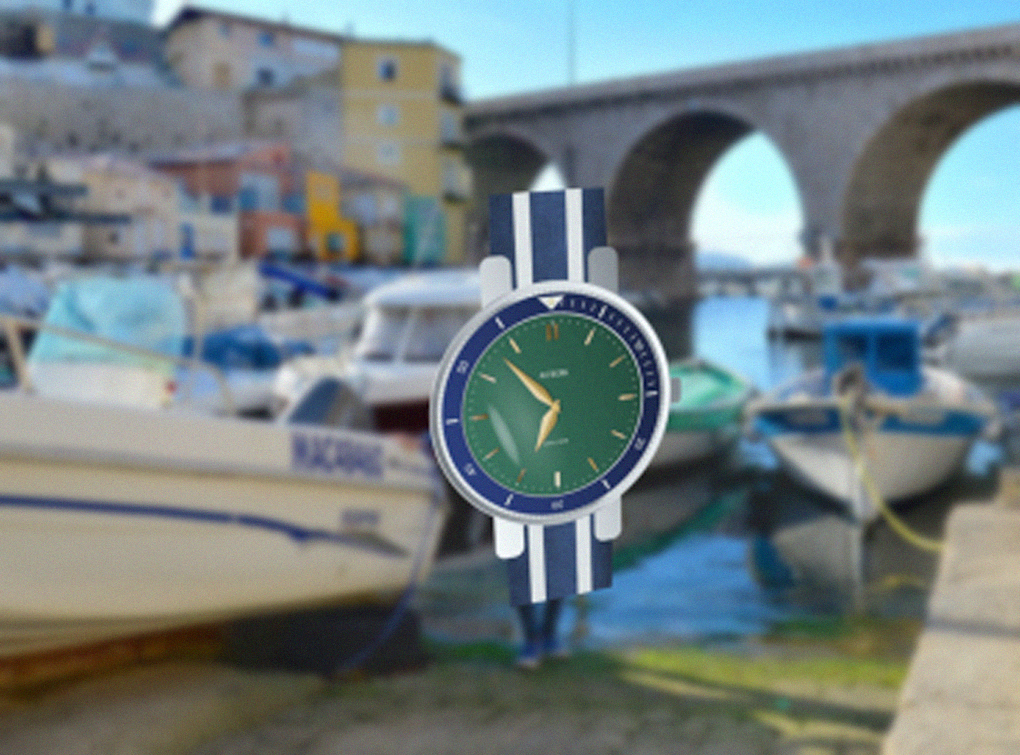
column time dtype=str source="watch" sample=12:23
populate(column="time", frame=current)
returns 6:53
